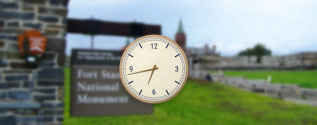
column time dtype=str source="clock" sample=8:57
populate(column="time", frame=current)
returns 6:43
